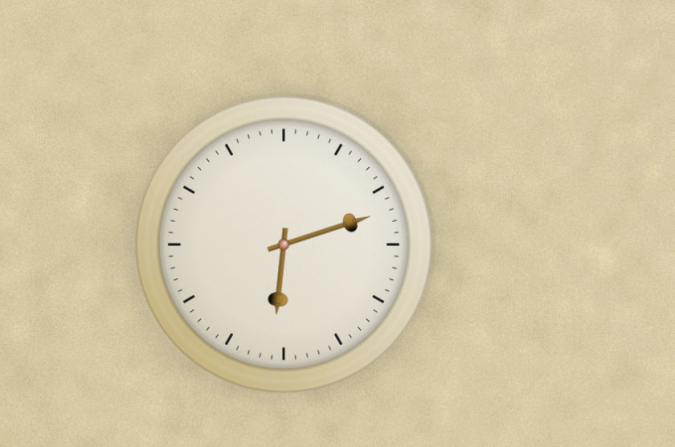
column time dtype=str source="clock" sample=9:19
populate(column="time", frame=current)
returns 6:12
